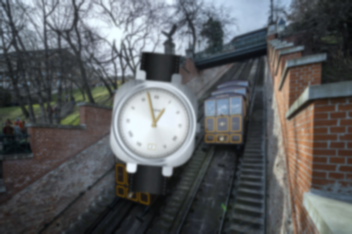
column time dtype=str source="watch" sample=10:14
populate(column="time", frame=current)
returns 12:57
